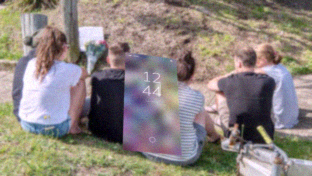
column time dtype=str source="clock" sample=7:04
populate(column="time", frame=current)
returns 12:44
